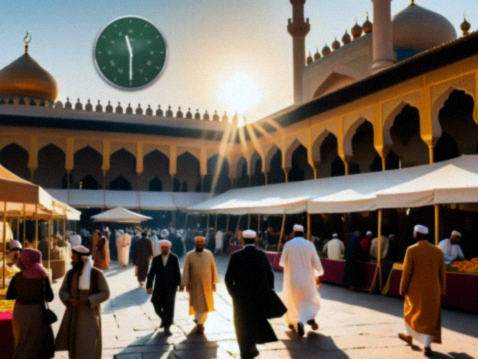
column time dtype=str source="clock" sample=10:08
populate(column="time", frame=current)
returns 11:30
